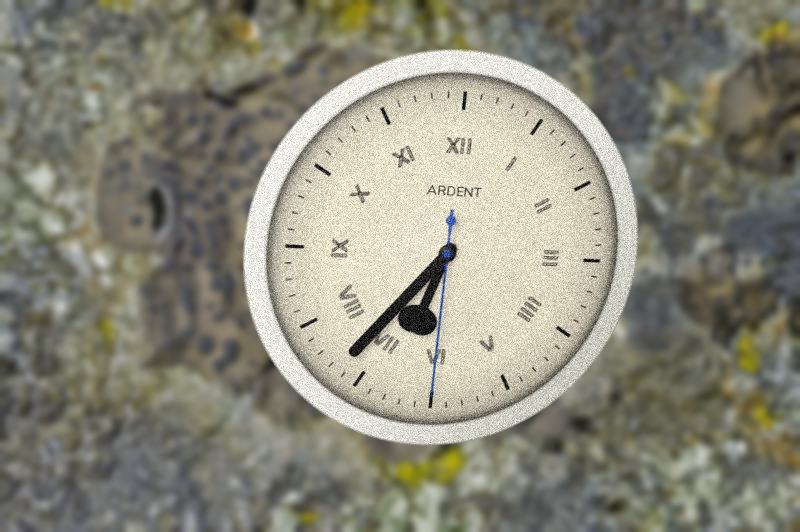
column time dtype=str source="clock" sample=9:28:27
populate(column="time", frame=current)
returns 6:36:30
